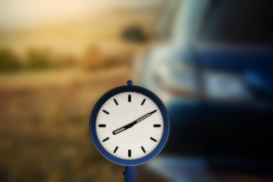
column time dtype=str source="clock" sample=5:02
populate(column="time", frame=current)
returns 8:10
